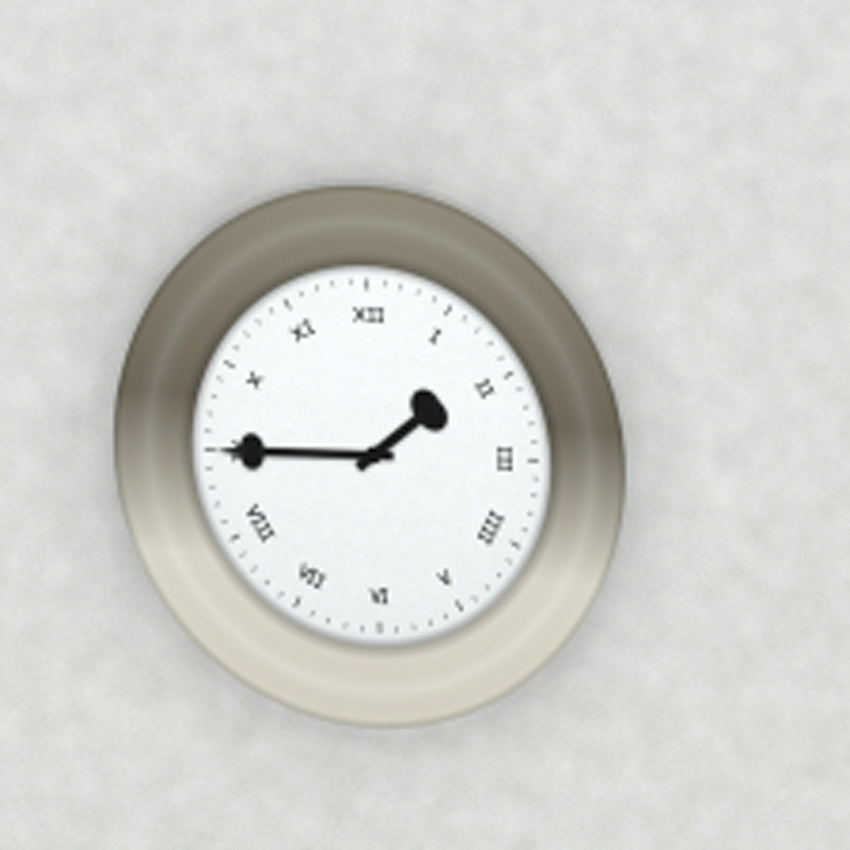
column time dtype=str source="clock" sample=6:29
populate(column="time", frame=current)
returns 1:45
